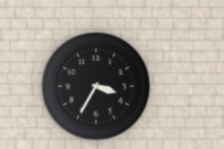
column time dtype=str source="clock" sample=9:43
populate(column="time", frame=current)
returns 3:35
